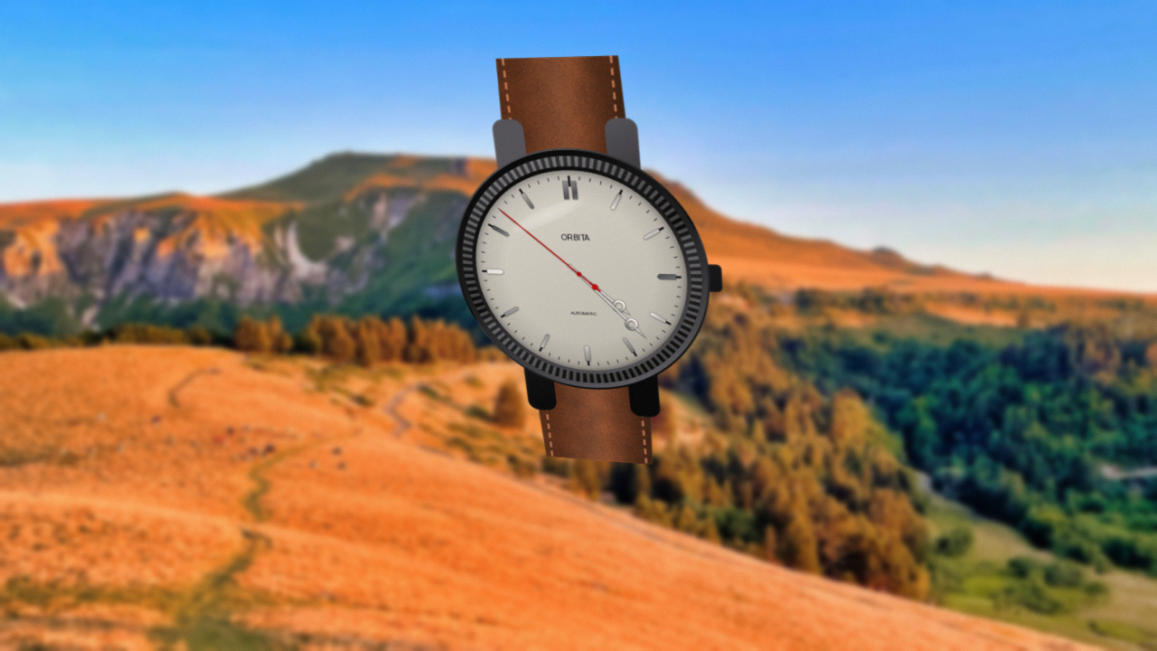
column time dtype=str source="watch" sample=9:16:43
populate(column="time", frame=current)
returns 4:22:52
